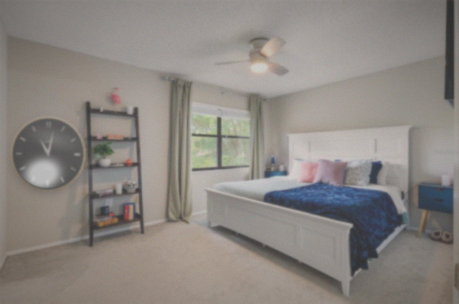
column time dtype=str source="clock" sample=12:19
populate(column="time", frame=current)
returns 11:02
